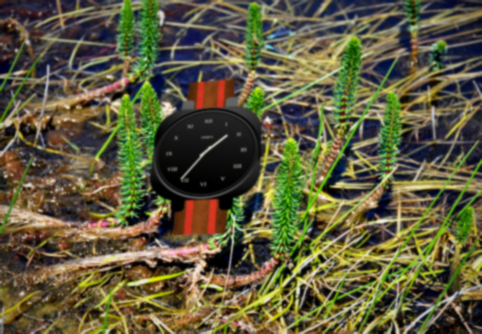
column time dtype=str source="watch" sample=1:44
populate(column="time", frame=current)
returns 1:36
